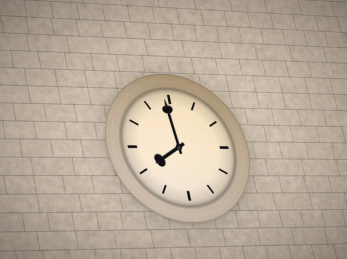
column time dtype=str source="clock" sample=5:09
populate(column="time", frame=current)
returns 7:59
